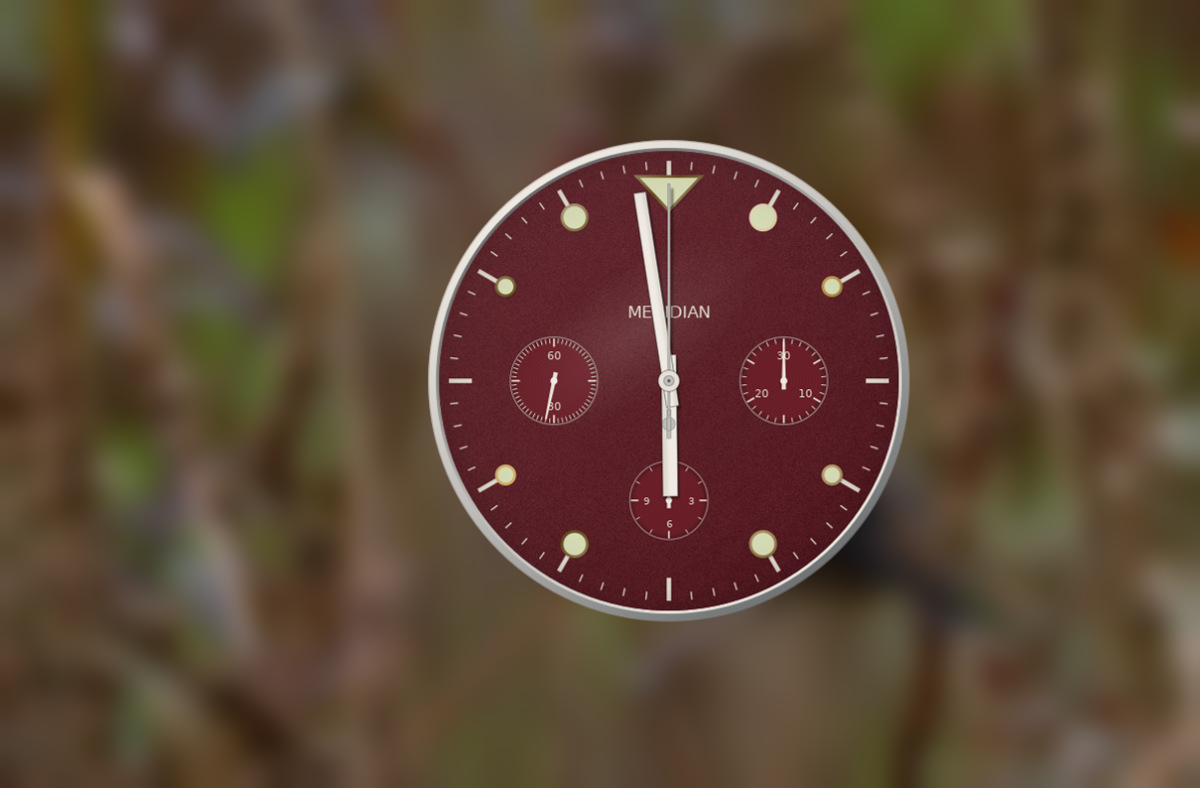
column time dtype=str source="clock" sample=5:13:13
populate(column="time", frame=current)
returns 5:58:32
